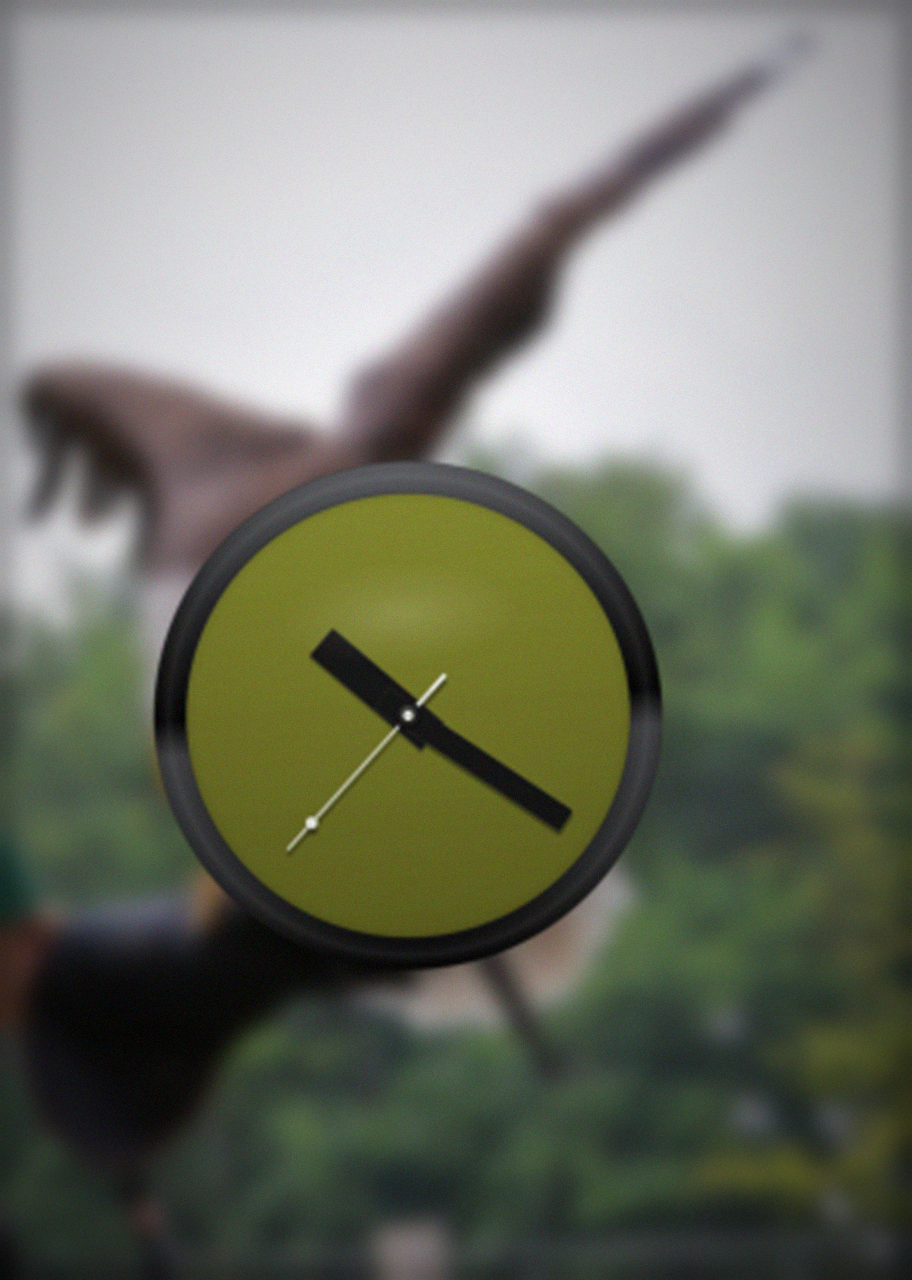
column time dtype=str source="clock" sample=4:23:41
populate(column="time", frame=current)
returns 10:20:37
